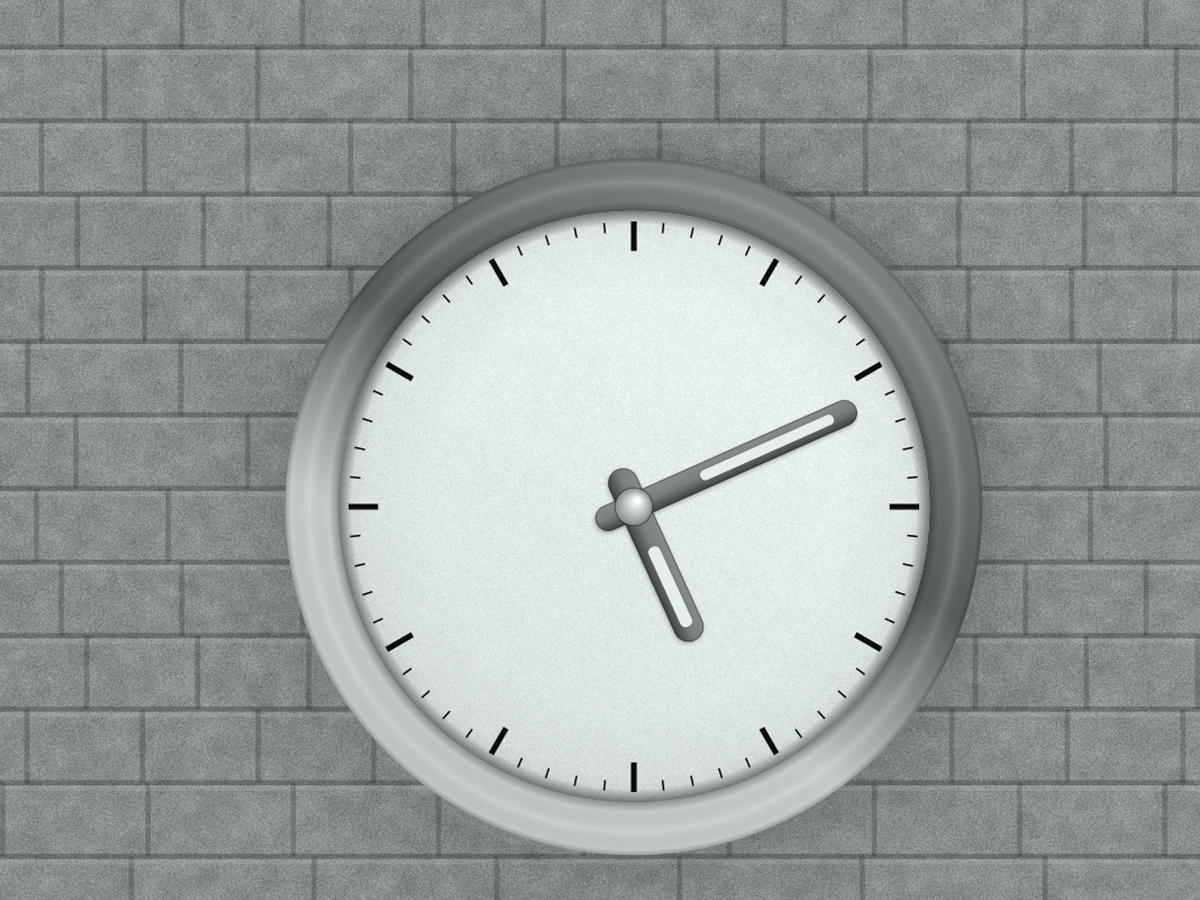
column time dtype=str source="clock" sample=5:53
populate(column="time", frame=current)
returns 5:11
